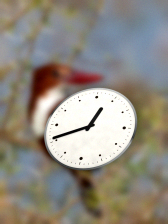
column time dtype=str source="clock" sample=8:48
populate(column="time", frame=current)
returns 12:41
